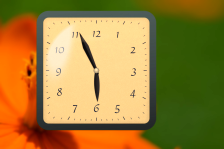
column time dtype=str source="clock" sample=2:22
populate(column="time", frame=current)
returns 5:56
